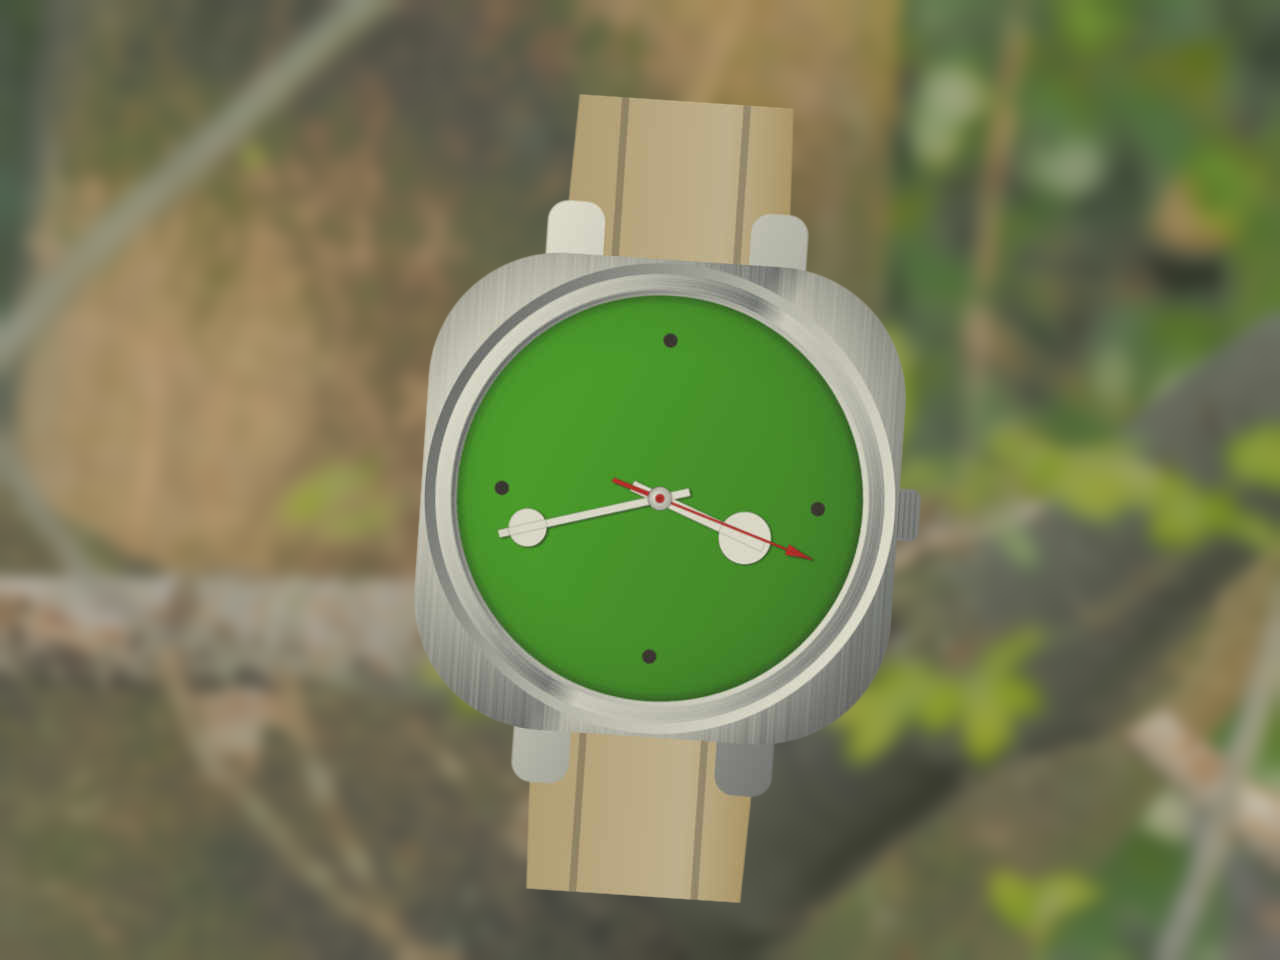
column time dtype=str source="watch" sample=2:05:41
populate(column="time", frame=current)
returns 3:42:18
